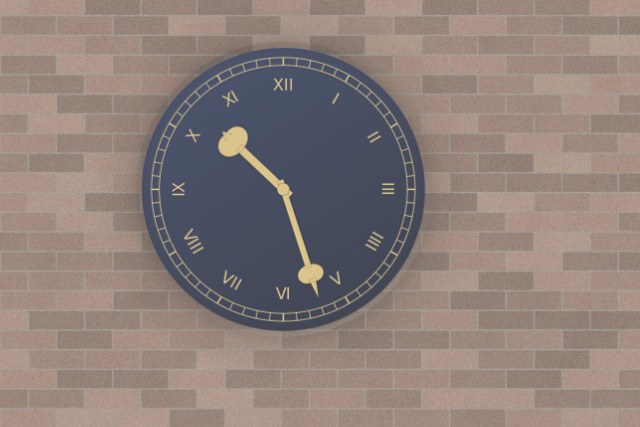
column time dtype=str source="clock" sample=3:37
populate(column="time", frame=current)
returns 10:27
